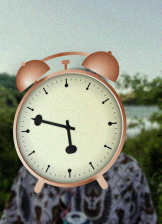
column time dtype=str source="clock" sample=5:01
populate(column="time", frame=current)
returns 5:48
